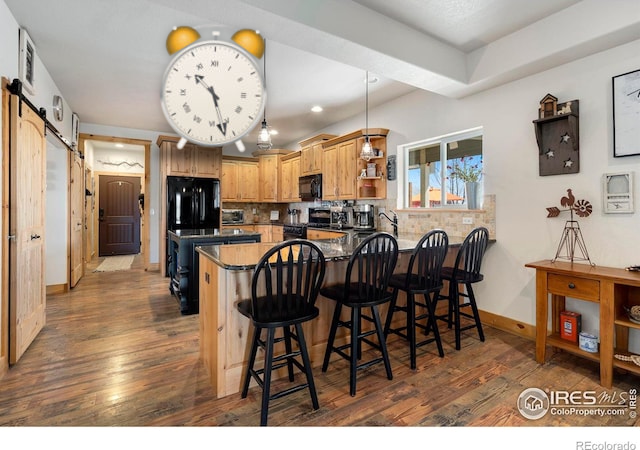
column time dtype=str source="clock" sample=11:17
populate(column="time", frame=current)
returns 10:27
